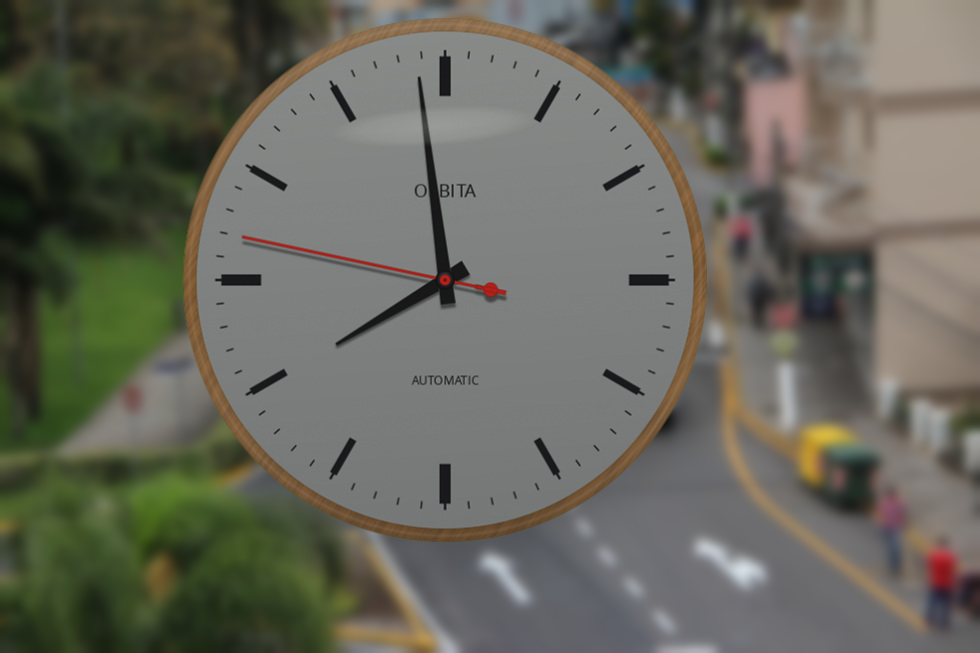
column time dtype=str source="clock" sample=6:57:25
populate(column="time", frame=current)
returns 7:58:47
